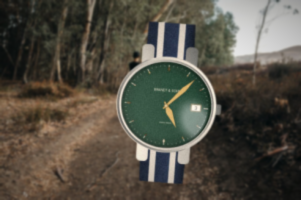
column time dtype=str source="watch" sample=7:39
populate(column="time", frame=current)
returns 5:07
